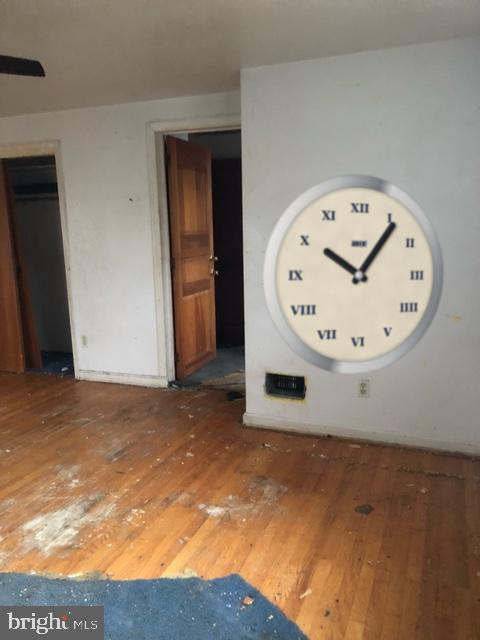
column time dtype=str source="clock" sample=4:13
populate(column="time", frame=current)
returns 10:06
